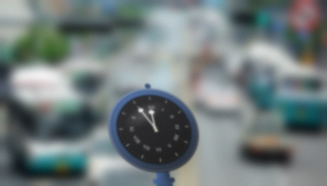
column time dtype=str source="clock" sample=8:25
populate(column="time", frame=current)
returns 11:55
